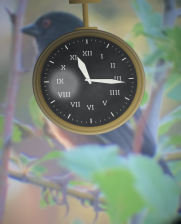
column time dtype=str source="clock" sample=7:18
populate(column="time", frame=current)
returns 11:16
